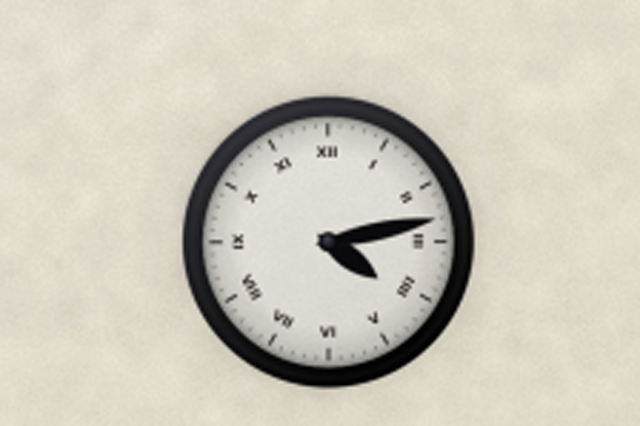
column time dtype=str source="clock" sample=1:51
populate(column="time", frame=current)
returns 4:13
